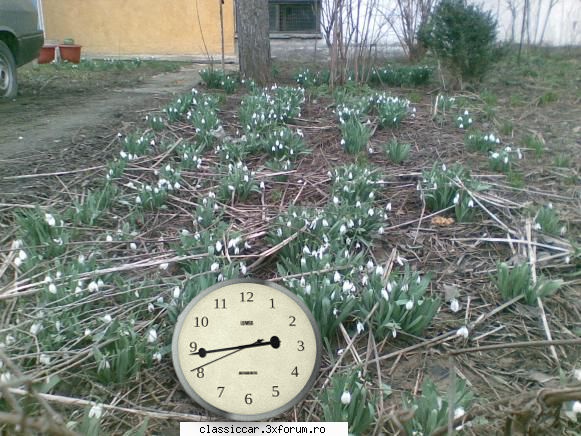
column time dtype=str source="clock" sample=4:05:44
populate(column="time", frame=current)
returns 2:43:41
